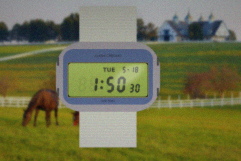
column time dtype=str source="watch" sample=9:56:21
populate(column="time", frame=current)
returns 1:50:30
